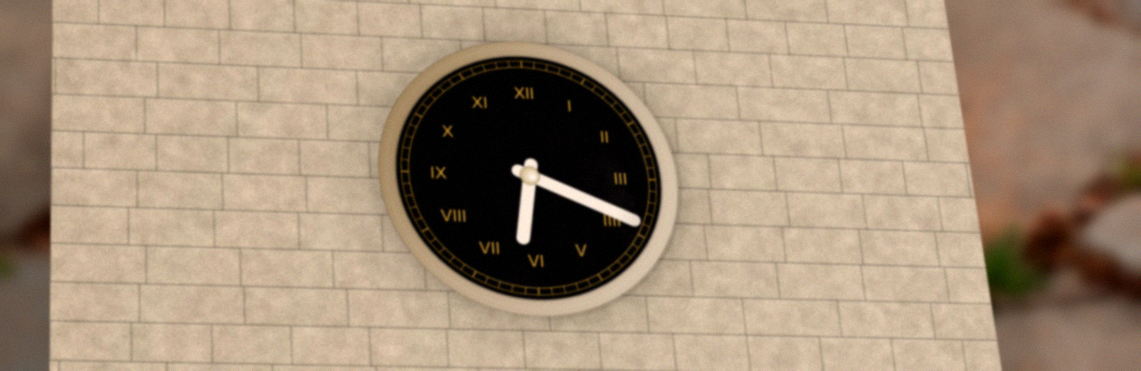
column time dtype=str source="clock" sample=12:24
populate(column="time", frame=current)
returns 6:19
